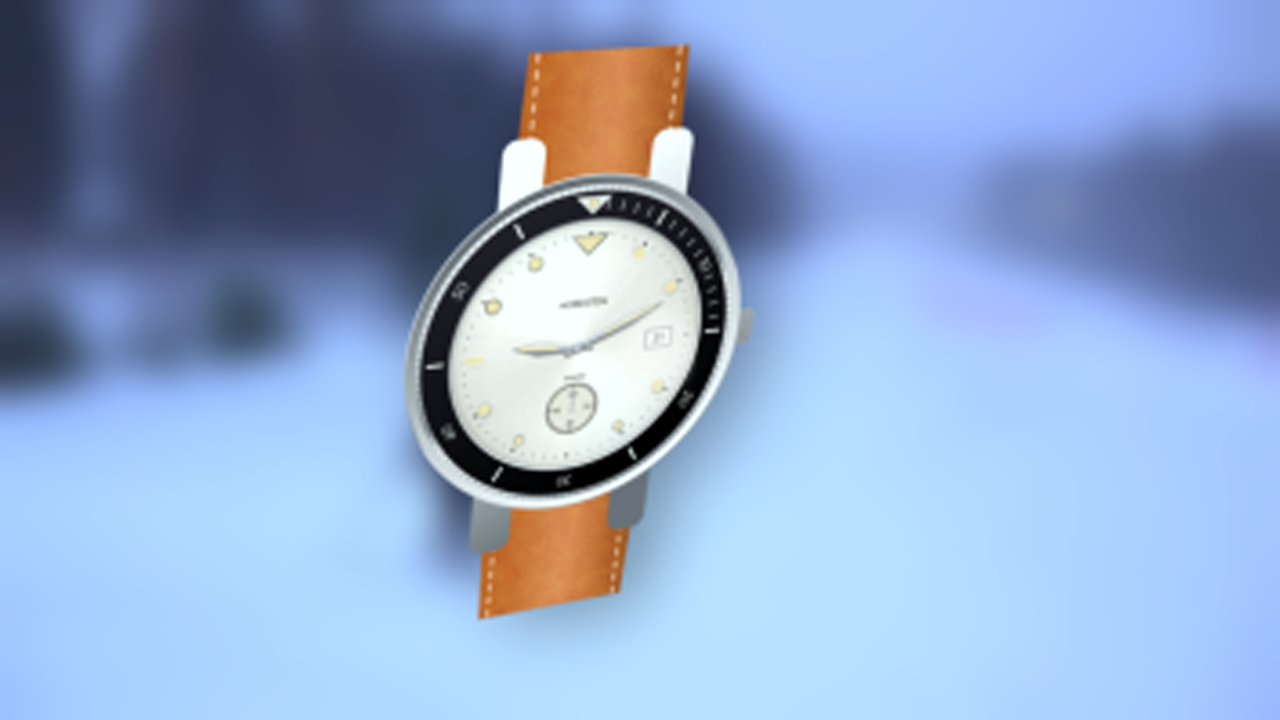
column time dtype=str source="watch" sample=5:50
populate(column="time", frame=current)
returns 9:11
